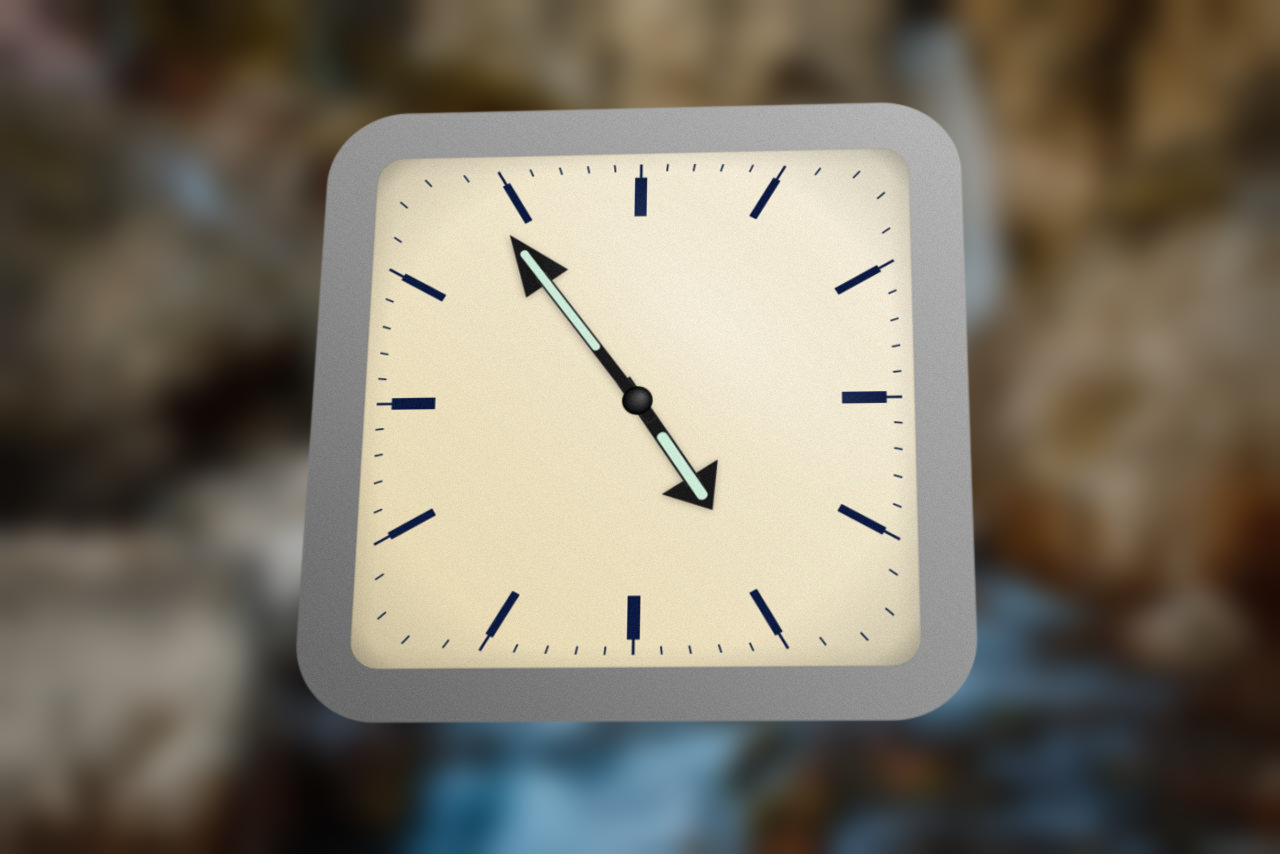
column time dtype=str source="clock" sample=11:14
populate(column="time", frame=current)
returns 4:54
